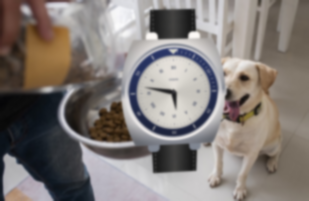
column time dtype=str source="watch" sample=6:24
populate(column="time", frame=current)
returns 5:47
